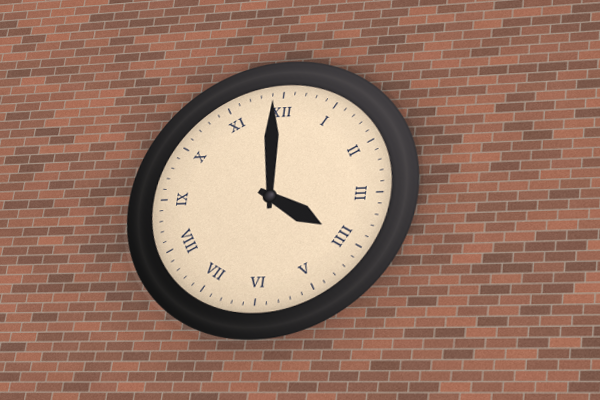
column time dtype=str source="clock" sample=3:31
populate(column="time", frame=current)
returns 3:59
